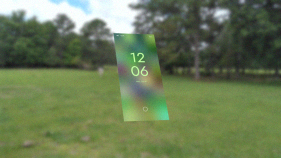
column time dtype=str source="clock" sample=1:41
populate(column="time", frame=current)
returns 12:06
